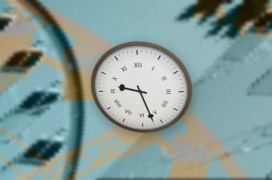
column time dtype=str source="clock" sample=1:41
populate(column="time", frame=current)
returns 9:27
